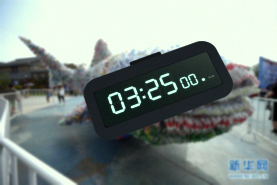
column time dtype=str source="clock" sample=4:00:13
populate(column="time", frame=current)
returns 3:25:00
